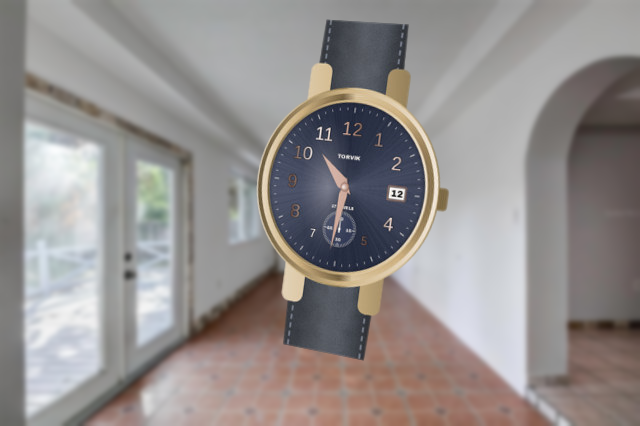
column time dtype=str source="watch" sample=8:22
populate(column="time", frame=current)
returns 10:31
